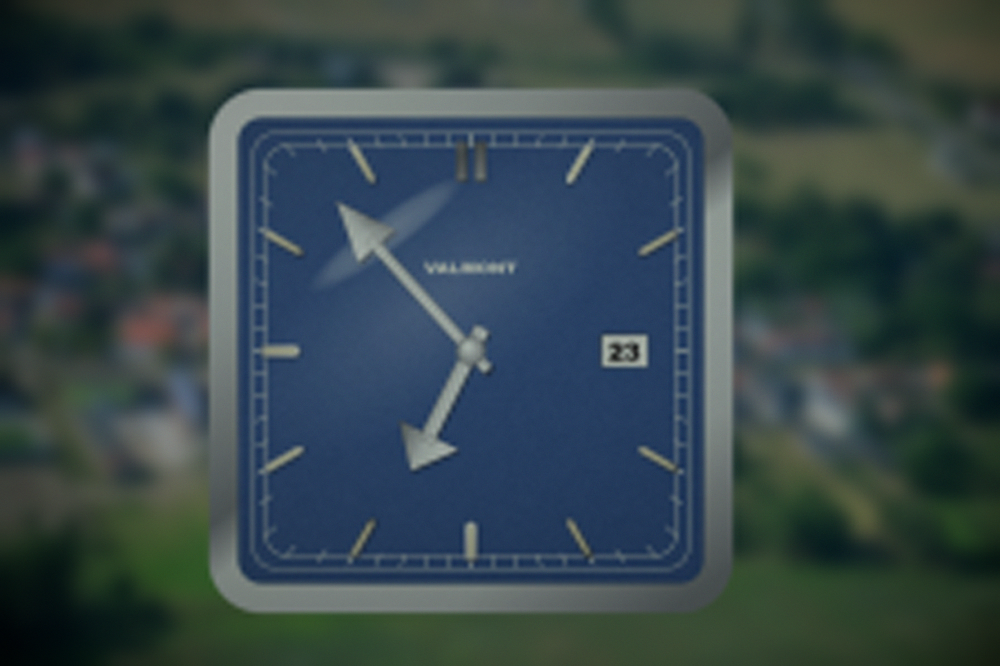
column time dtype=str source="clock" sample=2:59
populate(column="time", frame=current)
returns 6:53
